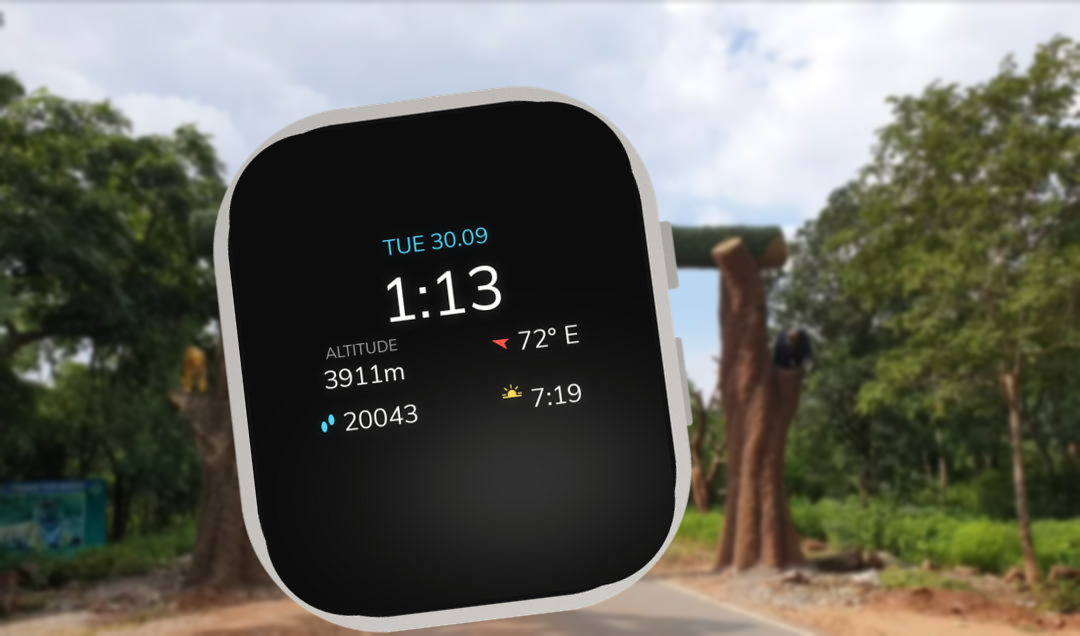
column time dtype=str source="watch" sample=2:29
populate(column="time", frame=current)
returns 1:13
